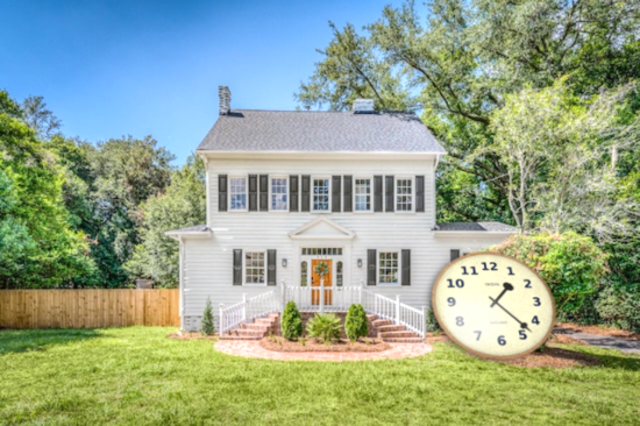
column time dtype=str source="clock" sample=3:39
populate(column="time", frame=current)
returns 1:23
